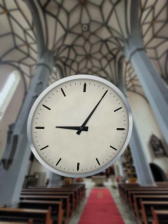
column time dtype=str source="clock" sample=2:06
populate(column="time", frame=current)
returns 9:05
